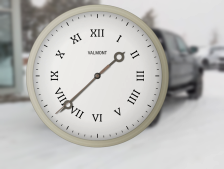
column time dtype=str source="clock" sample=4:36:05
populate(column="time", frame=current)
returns 1:37:38
